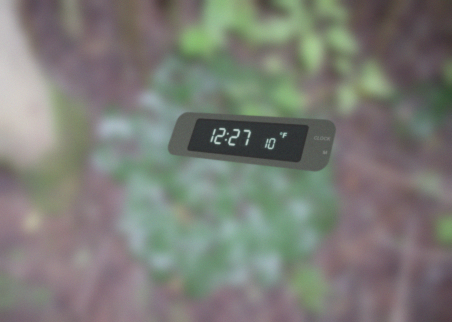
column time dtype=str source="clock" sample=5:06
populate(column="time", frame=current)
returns 12:27
